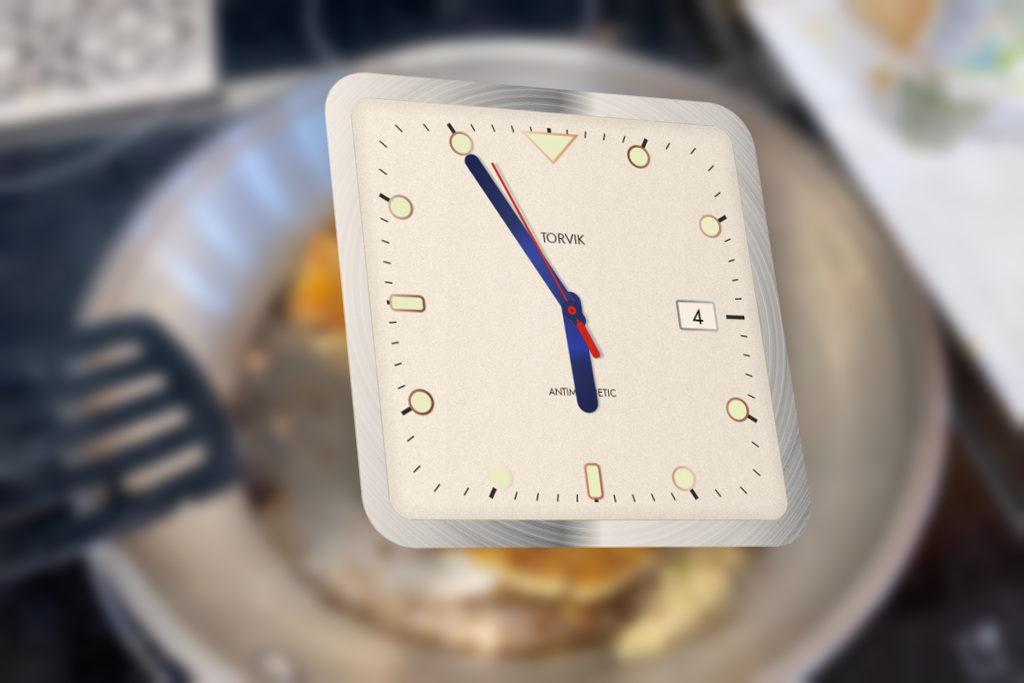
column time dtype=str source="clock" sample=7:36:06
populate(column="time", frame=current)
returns 5:54:56
